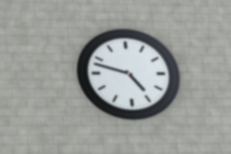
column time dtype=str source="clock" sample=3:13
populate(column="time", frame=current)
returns 4:48
